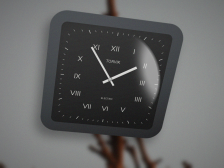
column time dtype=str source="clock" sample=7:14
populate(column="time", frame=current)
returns 1:54
